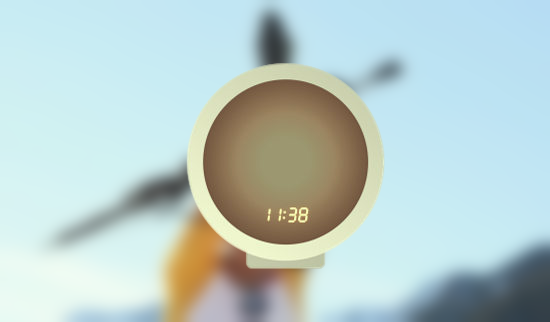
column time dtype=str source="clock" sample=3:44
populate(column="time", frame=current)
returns 11:38
